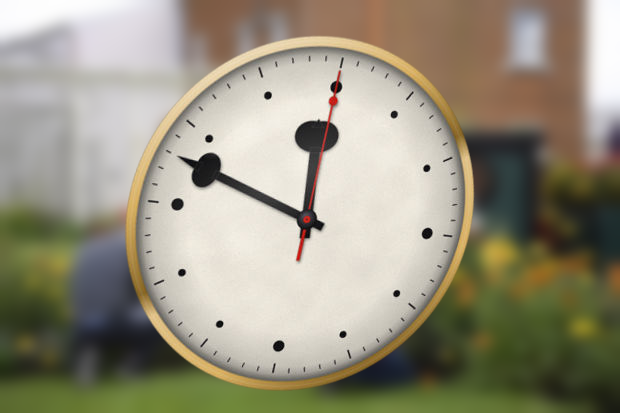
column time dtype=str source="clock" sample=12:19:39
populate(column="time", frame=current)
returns 11:48:00
